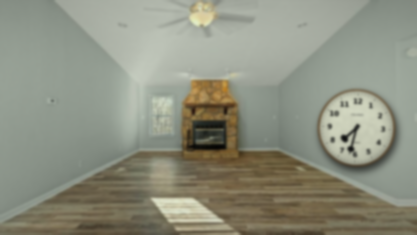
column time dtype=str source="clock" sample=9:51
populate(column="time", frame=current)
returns 7:32
